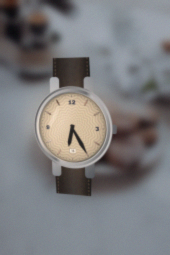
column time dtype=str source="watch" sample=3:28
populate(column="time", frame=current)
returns 6:25
